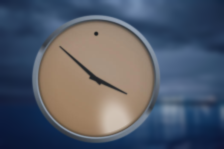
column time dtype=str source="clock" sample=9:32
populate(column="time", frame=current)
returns 3:52
